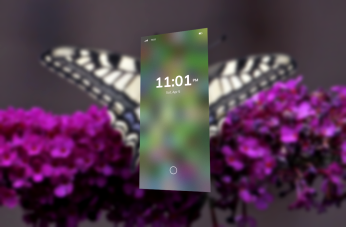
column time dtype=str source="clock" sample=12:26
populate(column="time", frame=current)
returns 11:01
